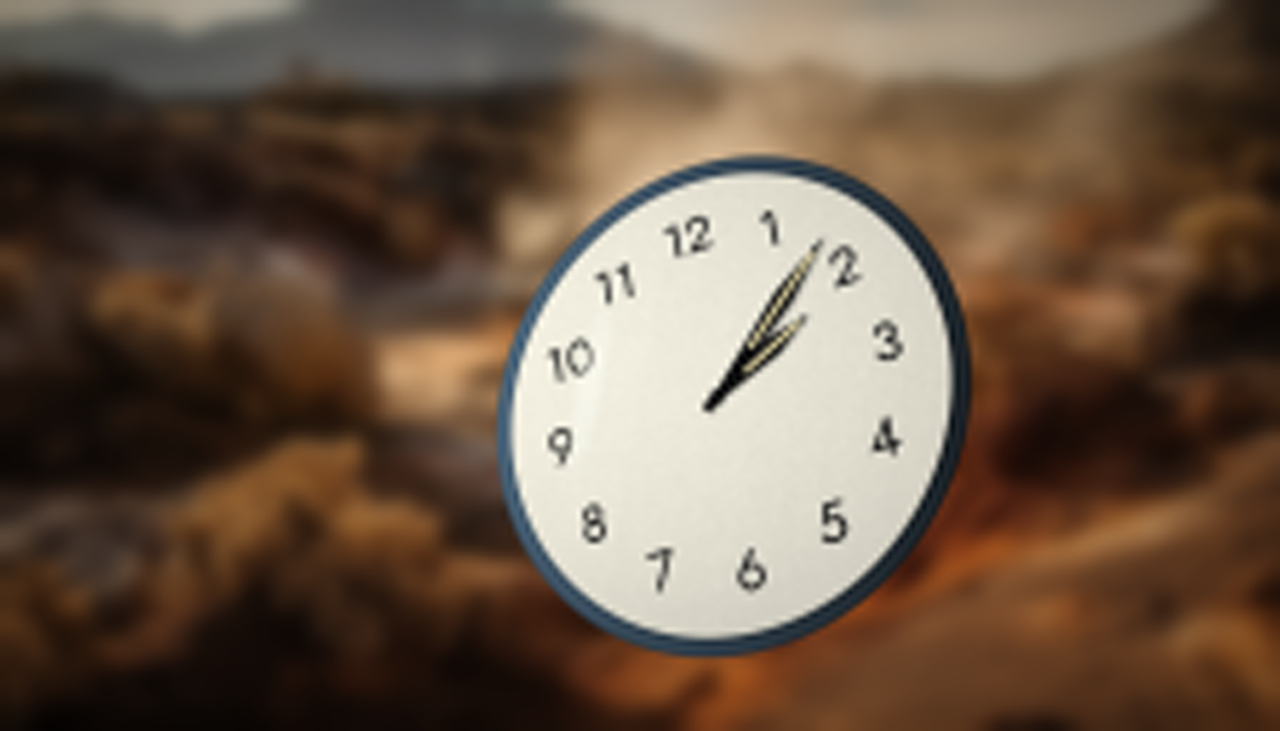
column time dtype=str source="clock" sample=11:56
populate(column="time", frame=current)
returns 2:08
